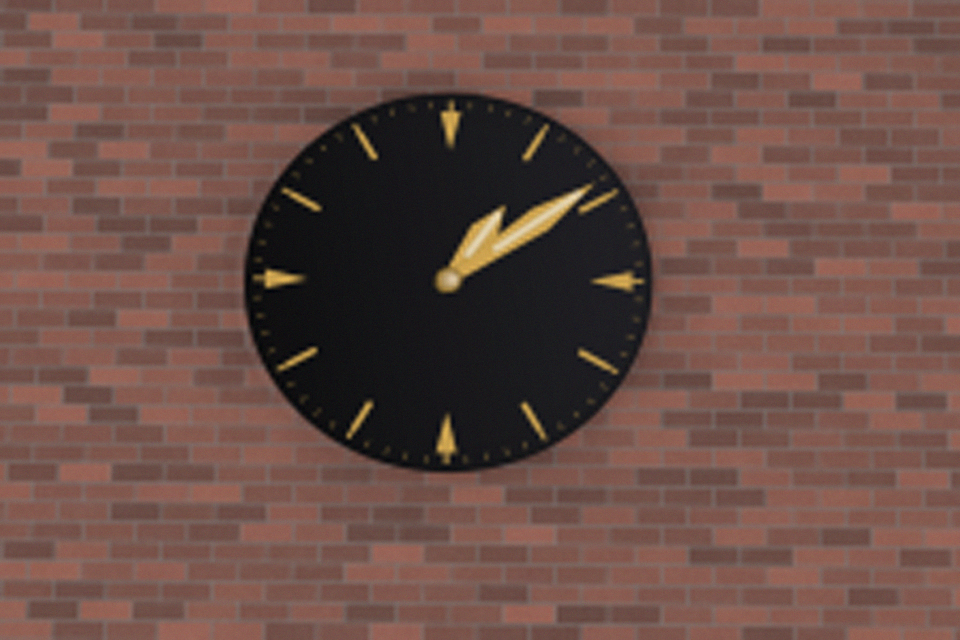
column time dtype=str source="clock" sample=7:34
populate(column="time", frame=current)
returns 1:09
